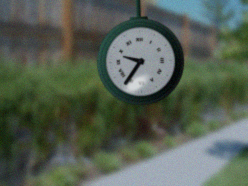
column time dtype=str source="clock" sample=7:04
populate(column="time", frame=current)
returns 9:36
